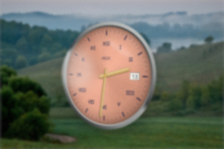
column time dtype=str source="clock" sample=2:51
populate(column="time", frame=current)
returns 2:31
